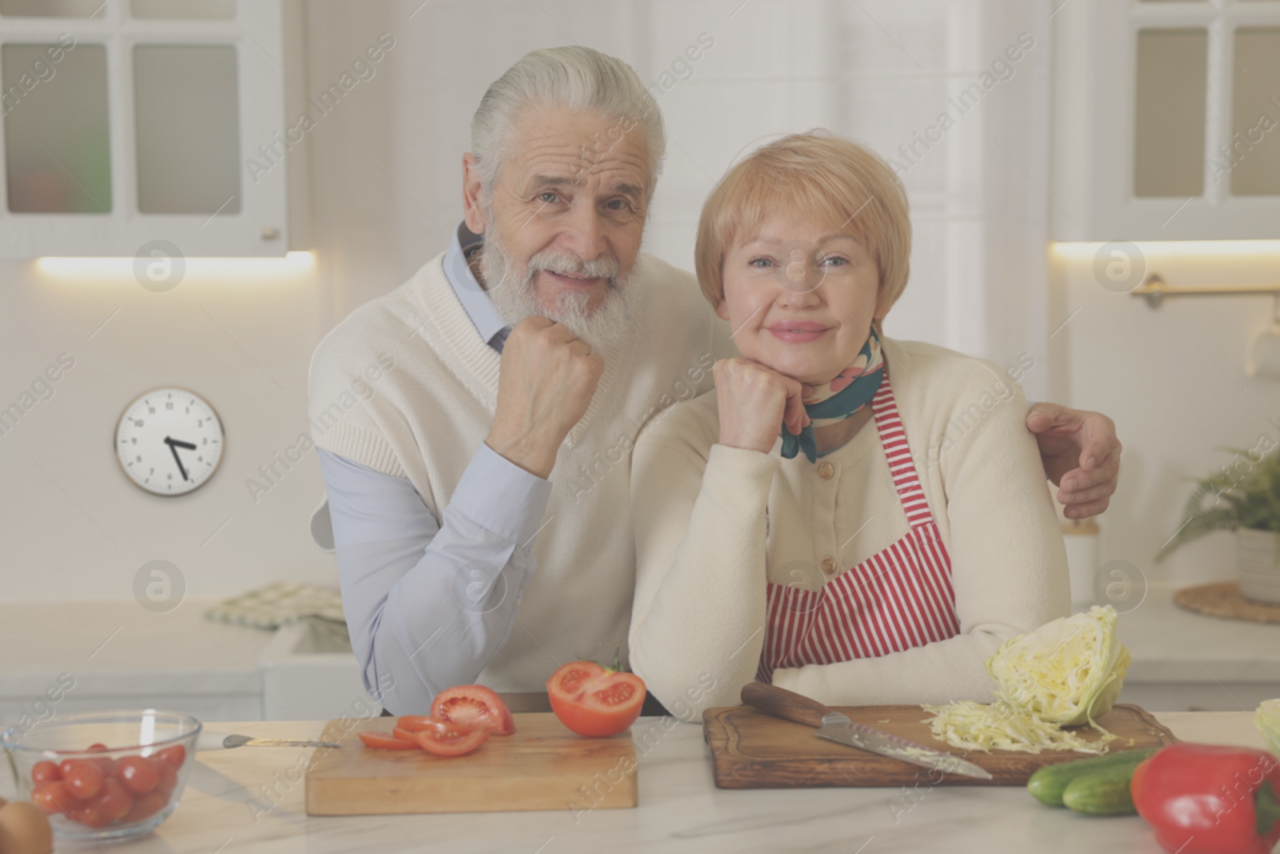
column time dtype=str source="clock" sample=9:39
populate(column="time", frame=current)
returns 3:26
